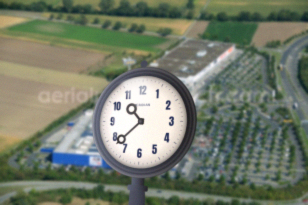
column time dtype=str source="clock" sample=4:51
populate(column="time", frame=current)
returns 10:38
